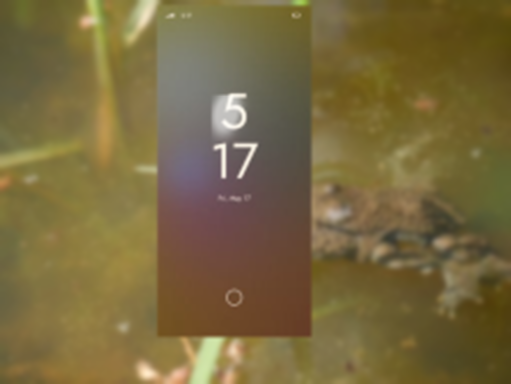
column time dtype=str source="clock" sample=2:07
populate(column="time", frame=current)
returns 5:17
